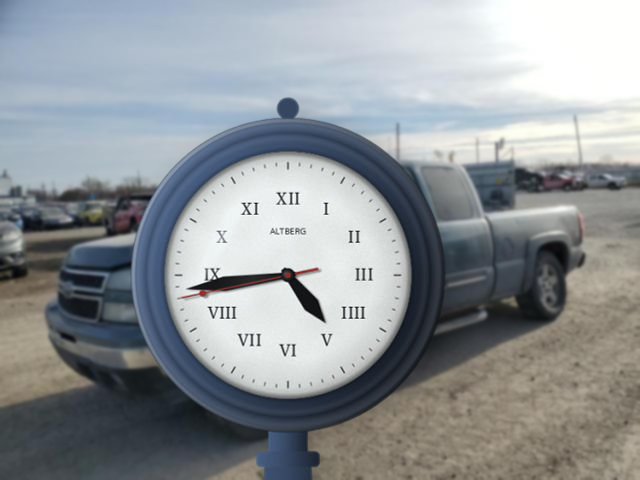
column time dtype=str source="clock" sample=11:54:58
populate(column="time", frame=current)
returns 4:43:43
